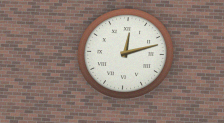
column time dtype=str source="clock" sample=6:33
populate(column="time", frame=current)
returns 12:12
